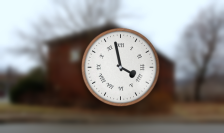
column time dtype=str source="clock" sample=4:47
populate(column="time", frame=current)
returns 3:58
